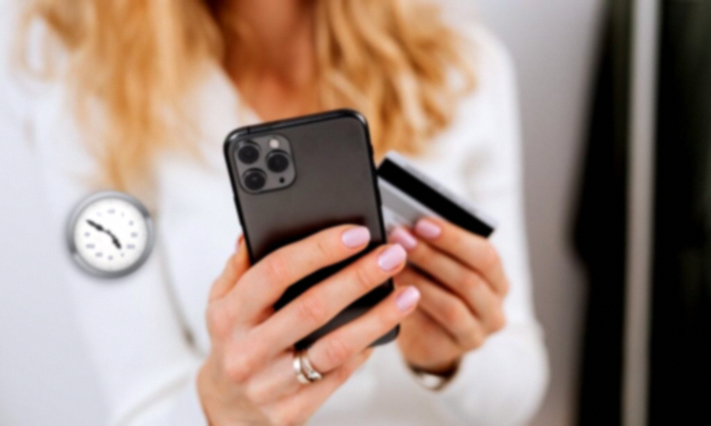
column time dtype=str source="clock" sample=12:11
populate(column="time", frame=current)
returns 4:50
